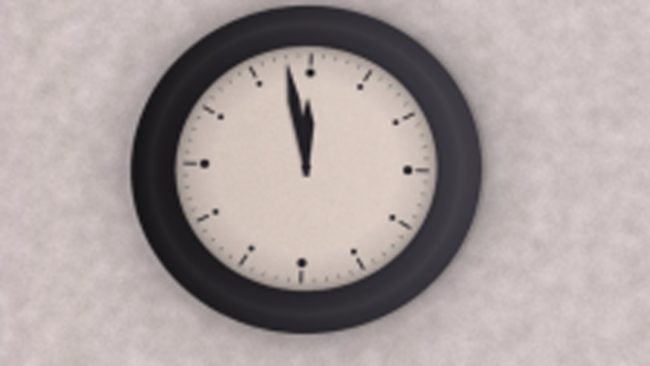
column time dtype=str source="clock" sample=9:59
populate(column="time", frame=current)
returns 11:58
